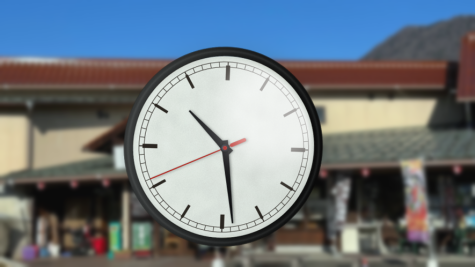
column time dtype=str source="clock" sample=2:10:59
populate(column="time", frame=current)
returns 10:28:41
